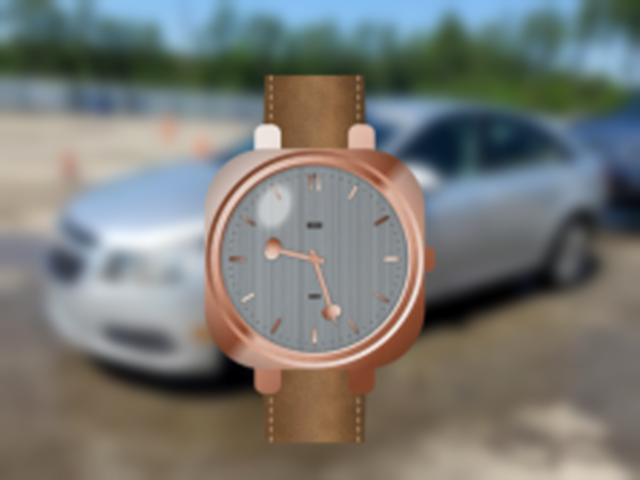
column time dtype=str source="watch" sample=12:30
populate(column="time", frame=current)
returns 9:27
